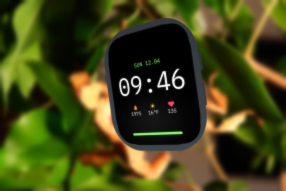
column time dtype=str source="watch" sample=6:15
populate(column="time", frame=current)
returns 9:46
